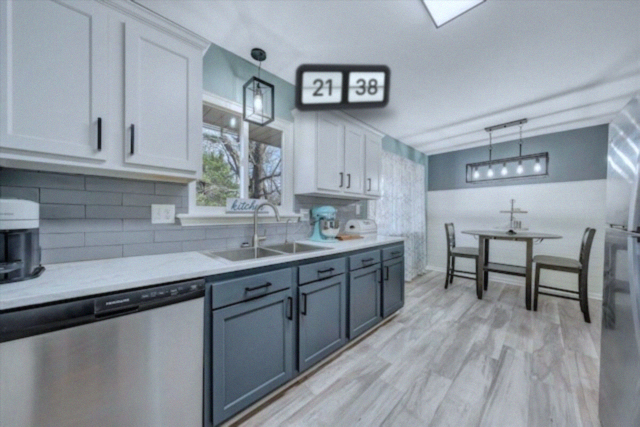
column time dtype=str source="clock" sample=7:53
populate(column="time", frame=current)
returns 21:38
